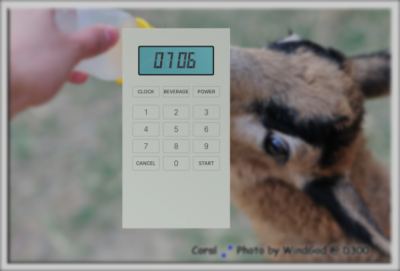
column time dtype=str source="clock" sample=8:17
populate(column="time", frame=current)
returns 7:06
